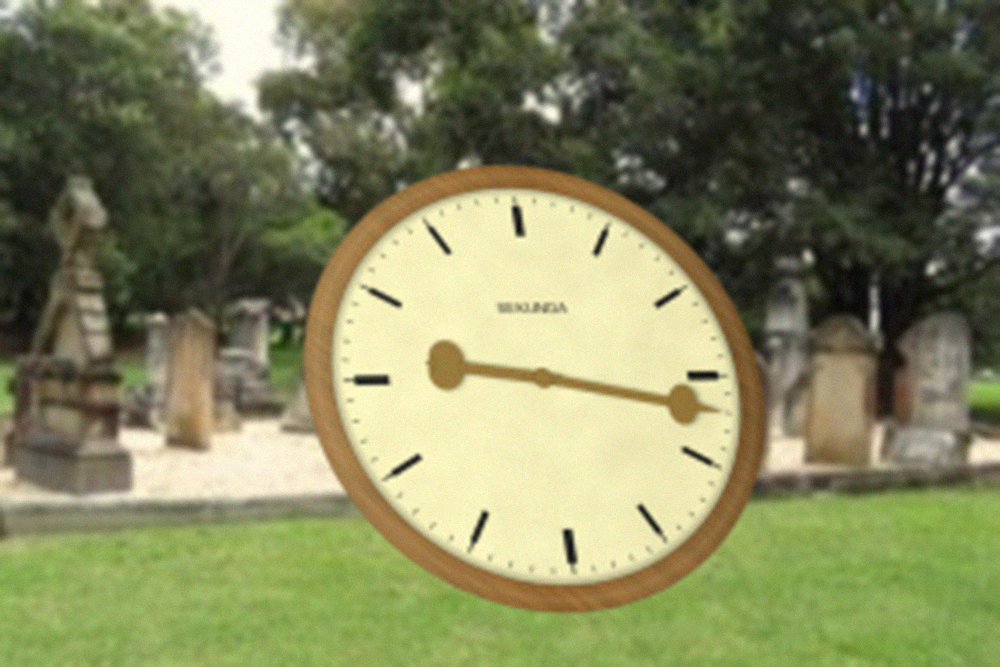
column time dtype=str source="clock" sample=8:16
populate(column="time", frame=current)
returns 9:17
